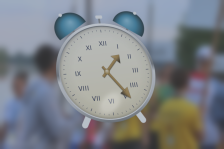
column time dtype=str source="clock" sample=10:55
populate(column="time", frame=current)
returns 1:24
